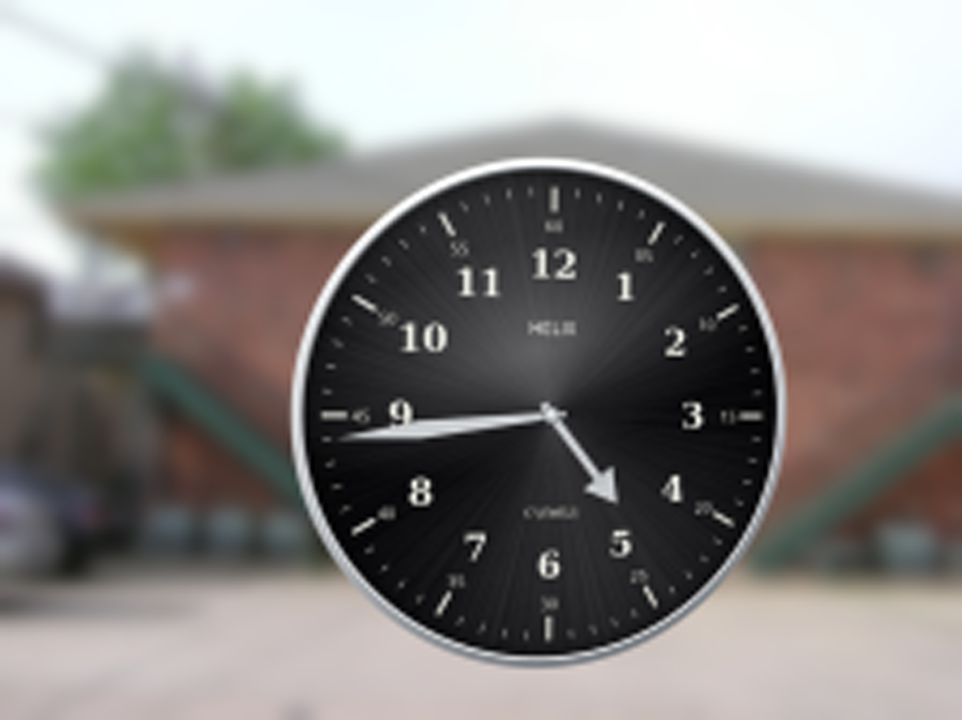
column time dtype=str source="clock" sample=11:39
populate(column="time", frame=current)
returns 4:44
